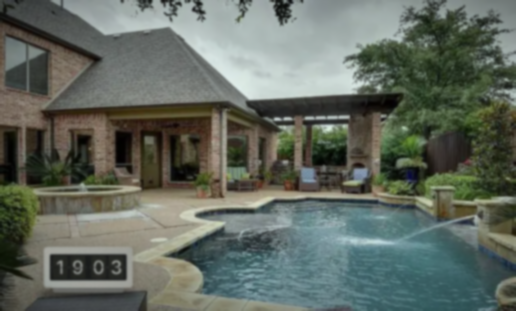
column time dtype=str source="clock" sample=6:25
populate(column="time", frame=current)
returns 19:03
